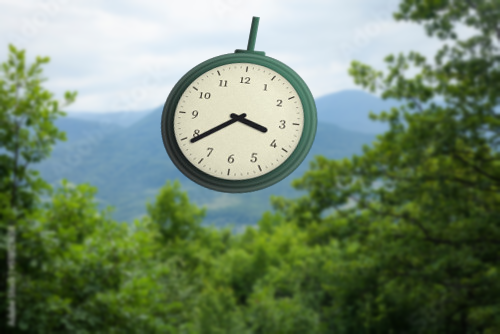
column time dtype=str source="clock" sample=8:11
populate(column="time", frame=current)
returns 3:39
